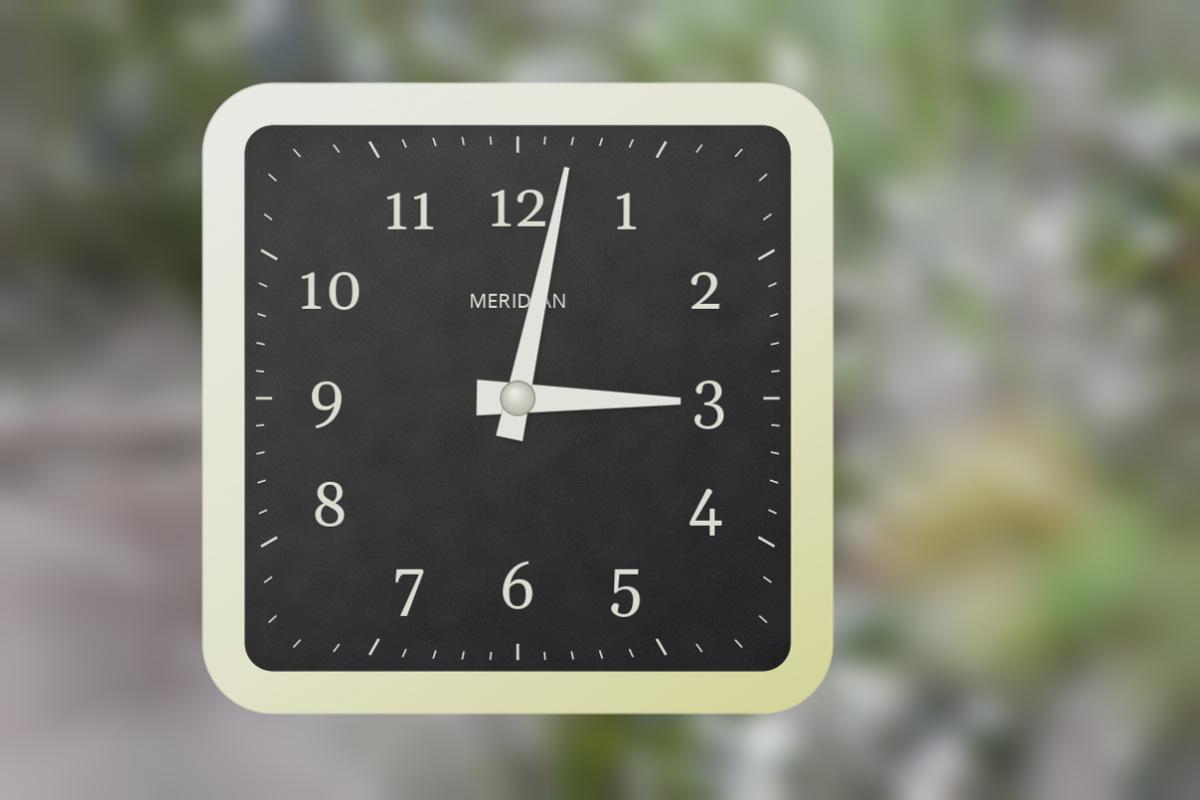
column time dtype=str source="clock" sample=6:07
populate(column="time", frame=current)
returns 3:02
